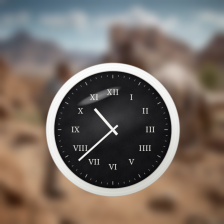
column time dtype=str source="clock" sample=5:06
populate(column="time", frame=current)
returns 10:38
